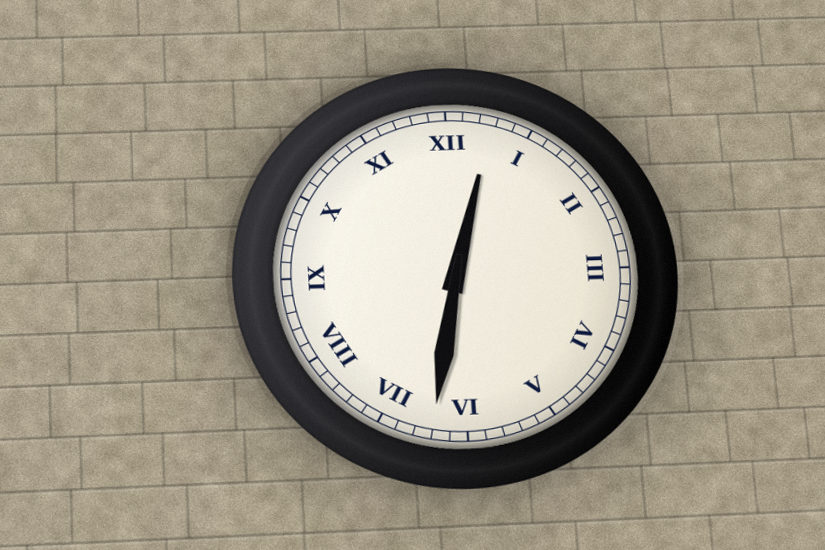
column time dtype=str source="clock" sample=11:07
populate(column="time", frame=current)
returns 12:32
